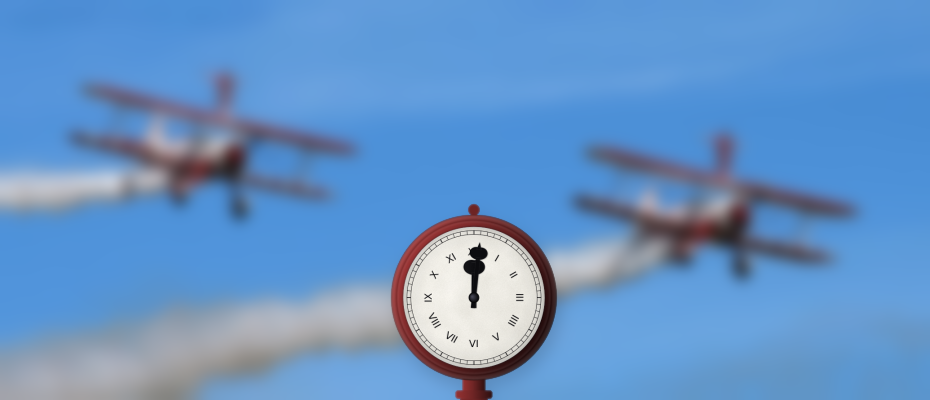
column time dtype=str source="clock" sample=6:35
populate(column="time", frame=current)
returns 12:01
